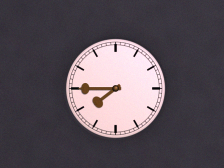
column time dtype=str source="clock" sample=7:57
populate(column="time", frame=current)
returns 7:45
